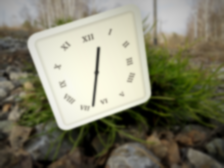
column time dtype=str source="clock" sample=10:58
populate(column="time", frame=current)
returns 12:33
